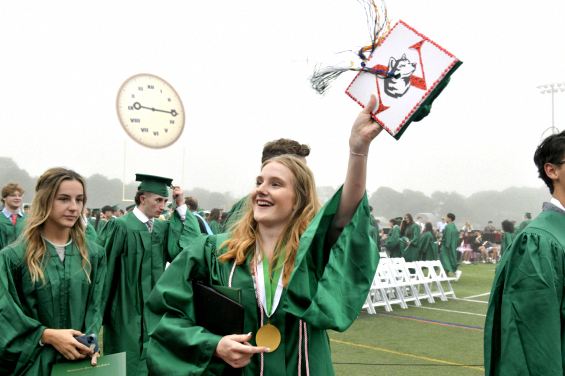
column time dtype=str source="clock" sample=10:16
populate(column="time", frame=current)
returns 9:16
